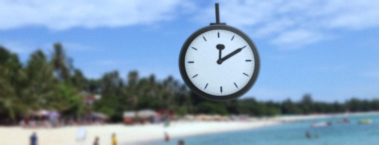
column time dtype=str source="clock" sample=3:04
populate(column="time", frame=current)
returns 12:10
